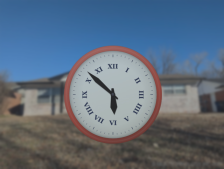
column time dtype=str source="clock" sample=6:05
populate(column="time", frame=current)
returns 5:52
